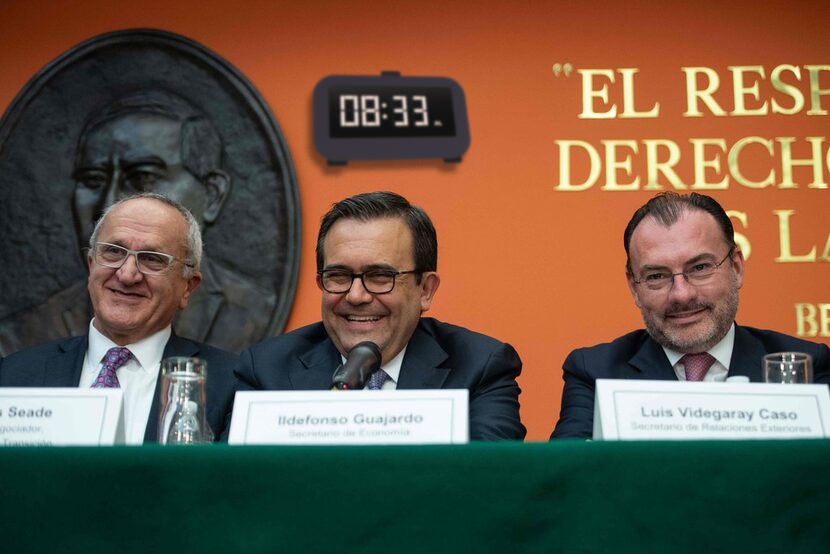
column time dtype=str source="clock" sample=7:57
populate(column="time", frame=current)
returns 8:33
